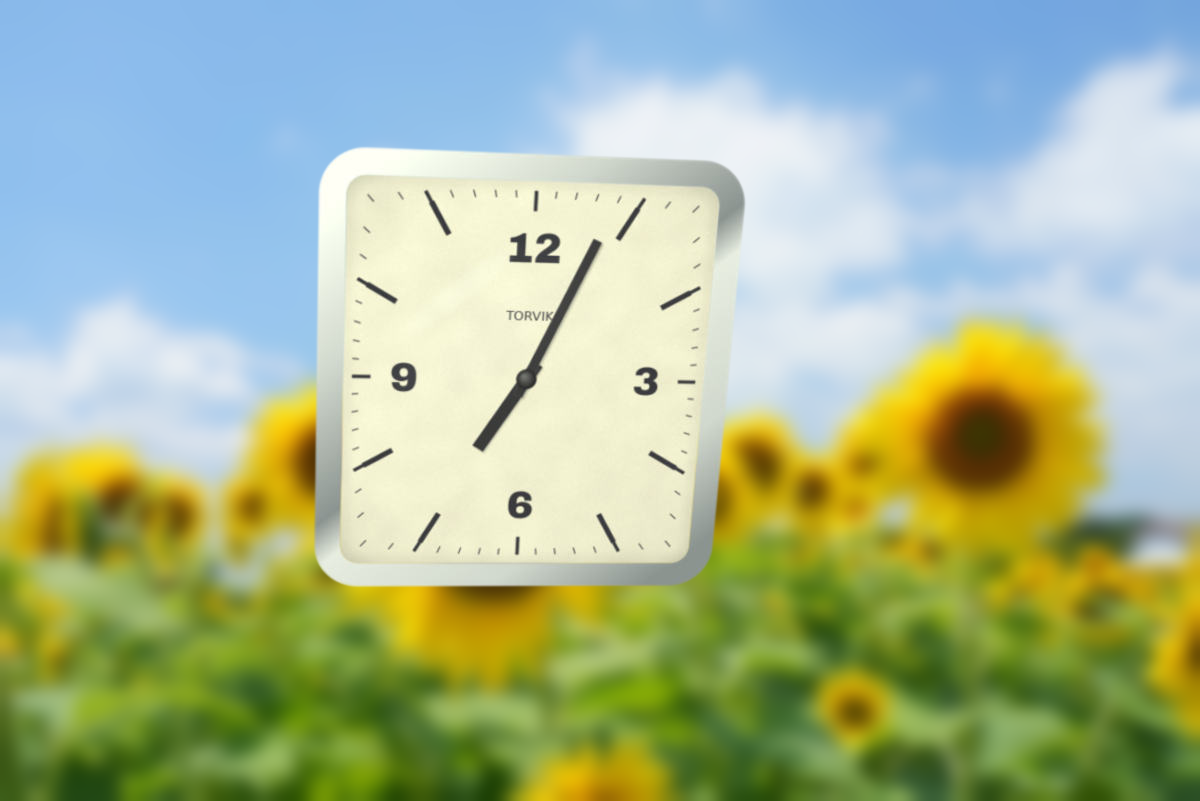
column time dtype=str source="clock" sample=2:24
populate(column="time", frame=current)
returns 7:04
